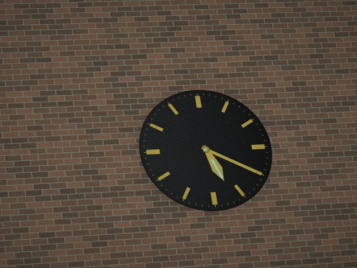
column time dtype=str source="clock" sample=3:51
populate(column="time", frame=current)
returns 5:20
